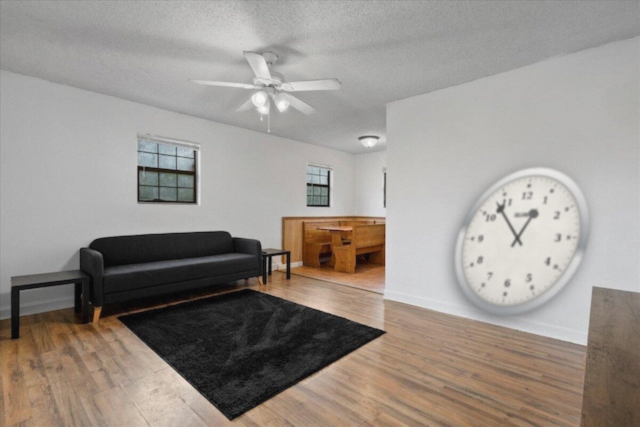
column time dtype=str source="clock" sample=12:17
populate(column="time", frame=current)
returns 12:53
